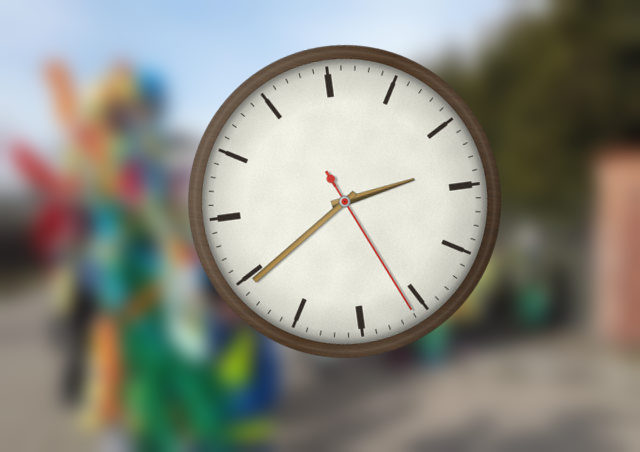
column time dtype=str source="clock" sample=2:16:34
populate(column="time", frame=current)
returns 2:39:26
